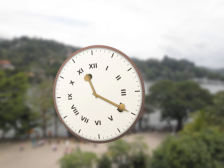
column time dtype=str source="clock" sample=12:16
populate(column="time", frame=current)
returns 11:20
